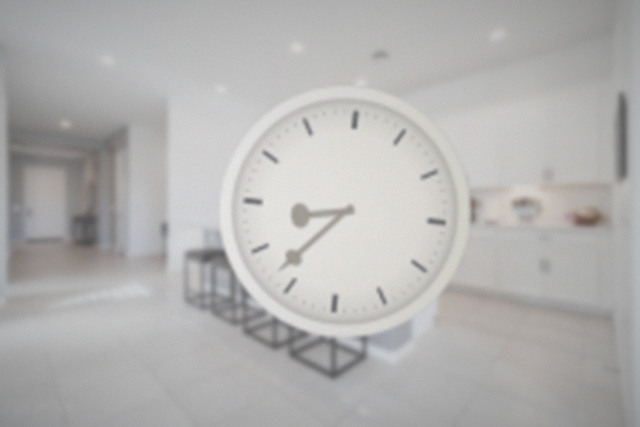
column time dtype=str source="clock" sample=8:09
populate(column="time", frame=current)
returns 8:37
